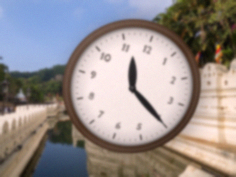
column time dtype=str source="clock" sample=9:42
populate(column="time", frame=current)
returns 11:20
